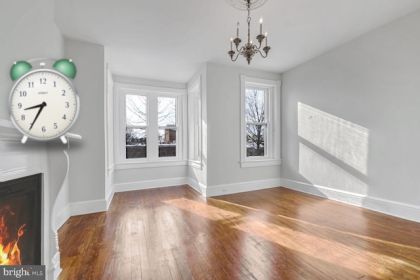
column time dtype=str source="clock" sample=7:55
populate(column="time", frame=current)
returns 8:35
